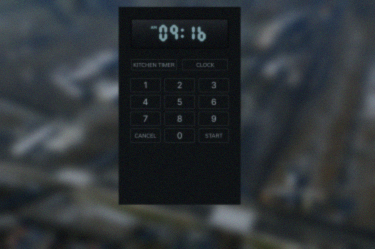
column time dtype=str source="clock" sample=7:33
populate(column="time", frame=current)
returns 9:16
